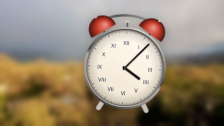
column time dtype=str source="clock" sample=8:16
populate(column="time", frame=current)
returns 4:07
